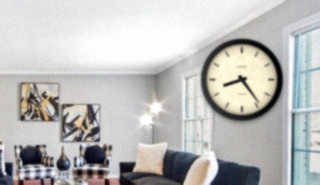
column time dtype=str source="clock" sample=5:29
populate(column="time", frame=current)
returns 8:24
